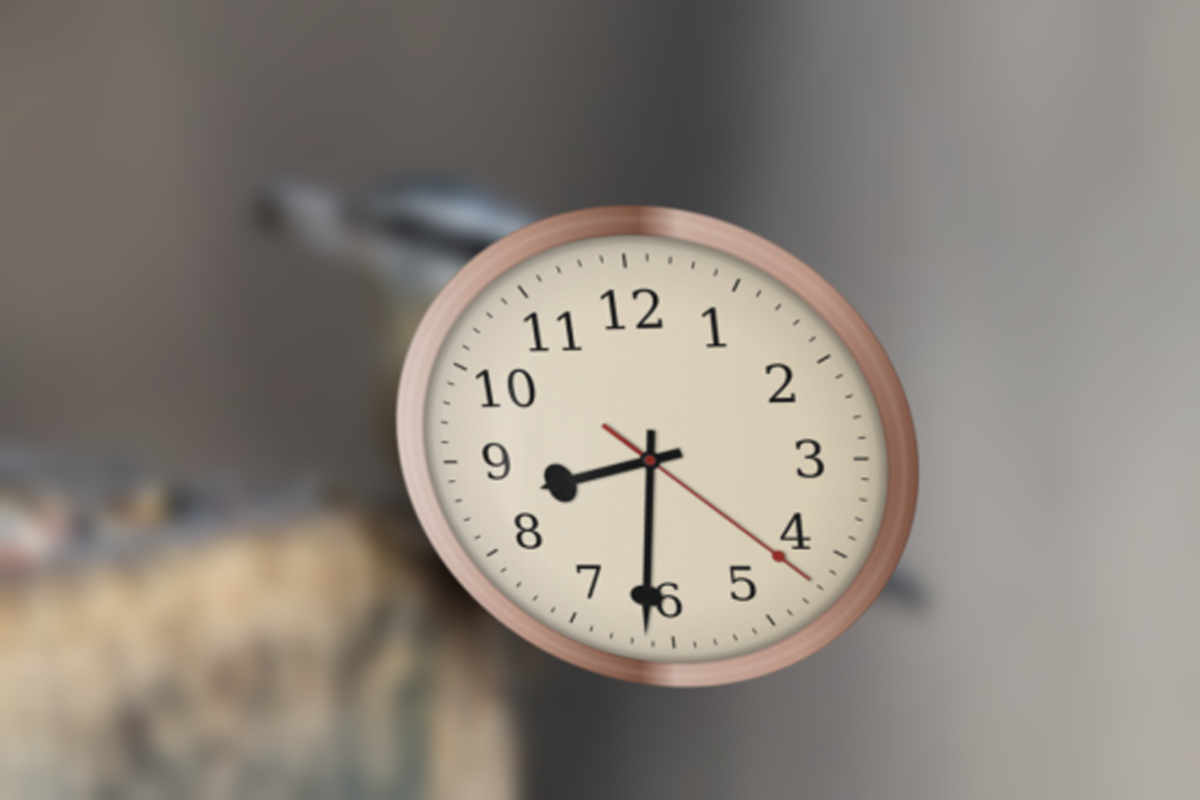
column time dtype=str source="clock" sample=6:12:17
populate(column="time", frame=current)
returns 8:31:22
